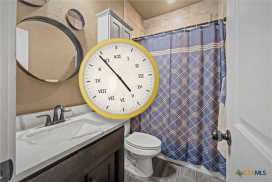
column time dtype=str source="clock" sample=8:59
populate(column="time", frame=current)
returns 4:54
